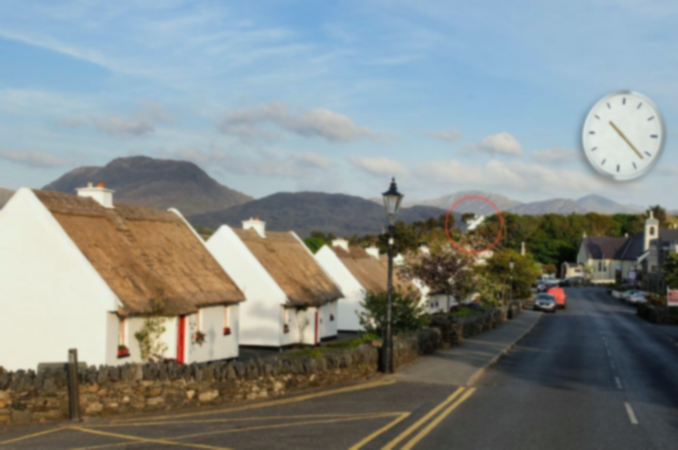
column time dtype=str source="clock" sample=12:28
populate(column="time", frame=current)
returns 10:22
